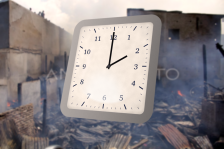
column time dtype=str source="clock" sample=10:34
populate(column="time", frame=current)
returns 2:00
